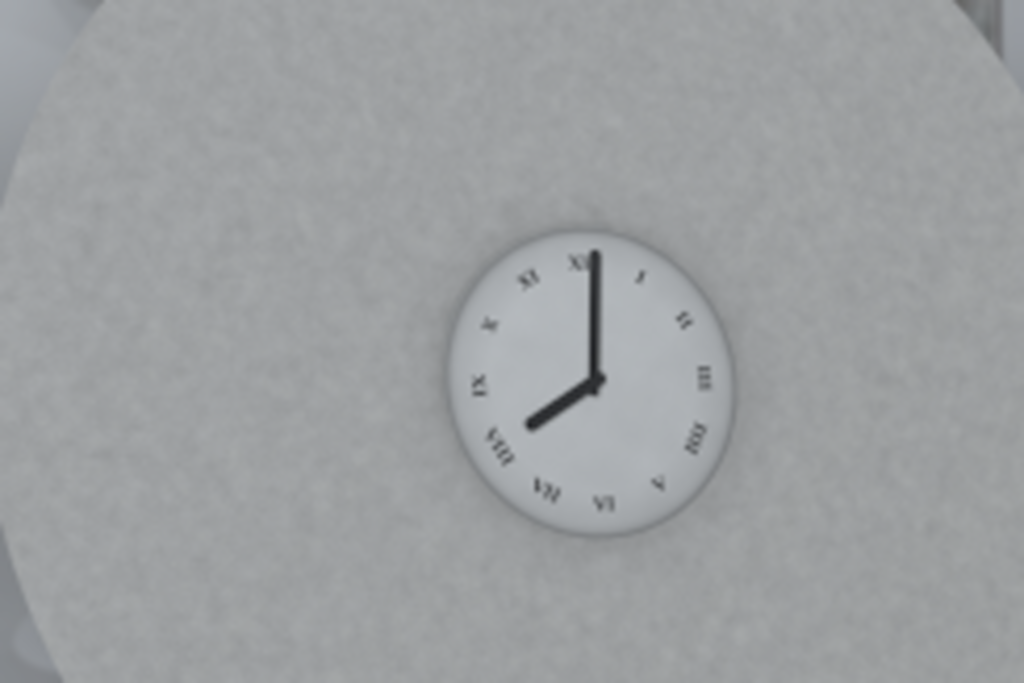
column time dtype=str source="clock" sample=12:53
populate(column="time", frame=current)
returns 8:01
